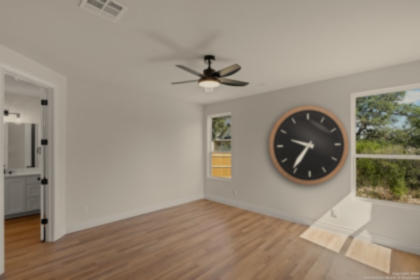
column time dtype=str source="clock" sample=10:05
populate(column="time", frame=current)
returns 9:36
